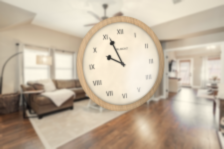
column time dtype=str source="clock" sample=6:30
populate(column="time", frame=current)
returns 9:56
